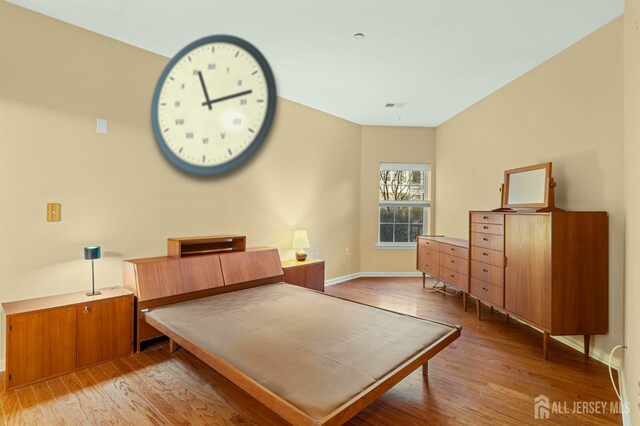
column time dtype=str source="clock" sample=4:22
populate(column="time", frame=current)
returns 11:13
